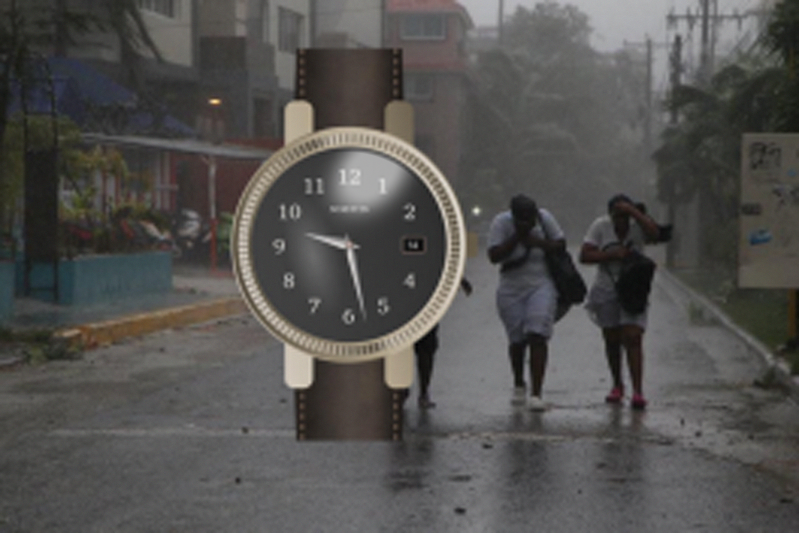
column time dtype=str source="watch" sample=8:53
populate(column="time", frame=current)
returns 9:28
